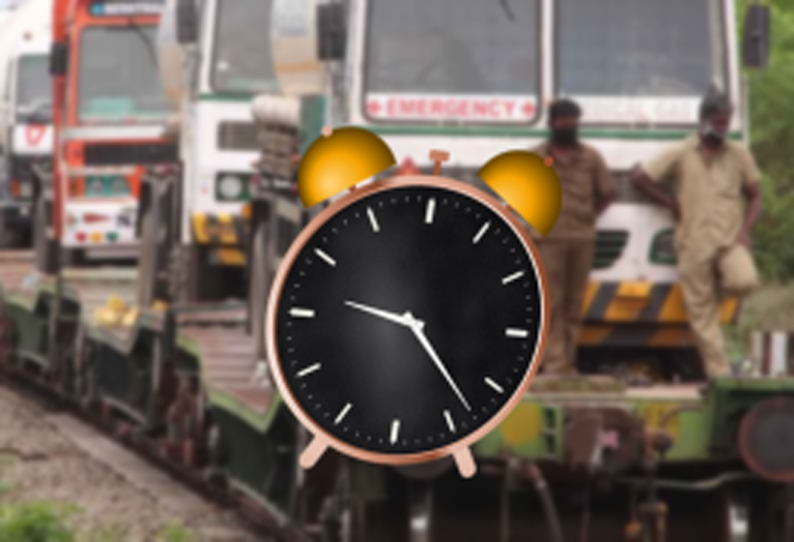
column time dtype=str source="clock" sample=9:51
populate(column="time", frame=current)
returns 9:23
